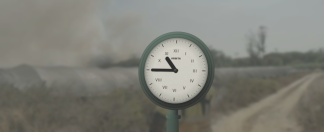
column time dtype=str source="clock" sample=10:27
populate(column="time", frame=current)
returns 10:45
